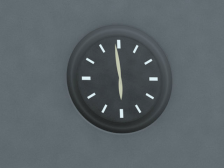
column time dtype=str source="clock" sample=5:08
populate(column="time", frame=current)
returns 5:59
